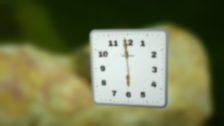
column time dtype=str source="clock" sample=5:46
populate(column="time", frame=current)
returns 5:59
